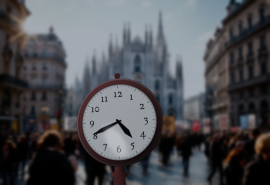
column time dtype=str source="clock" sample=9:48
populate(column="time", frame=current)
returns 4:41
